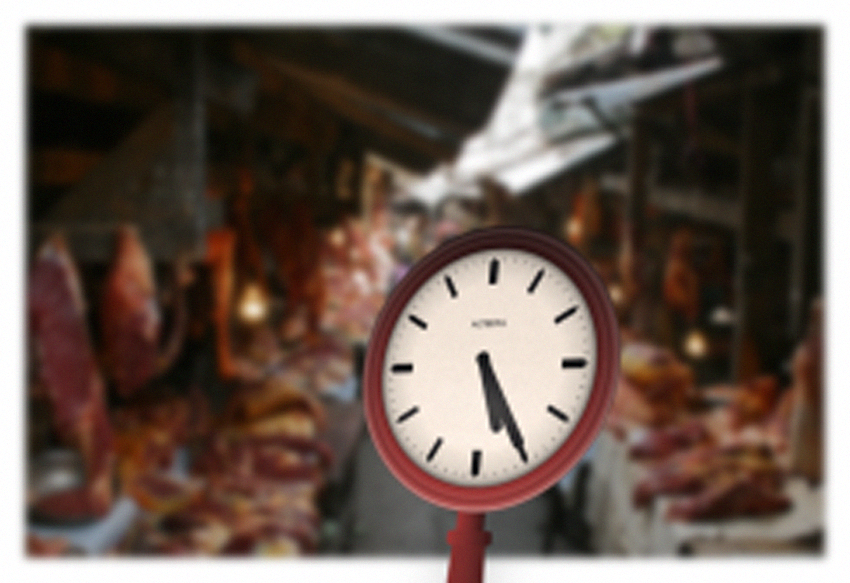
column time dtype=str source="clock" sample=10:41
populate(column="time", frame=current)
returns 5:25
